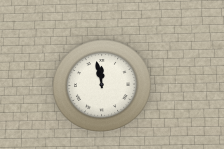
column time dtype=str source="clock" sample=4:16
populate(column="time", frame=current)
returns 11:58
